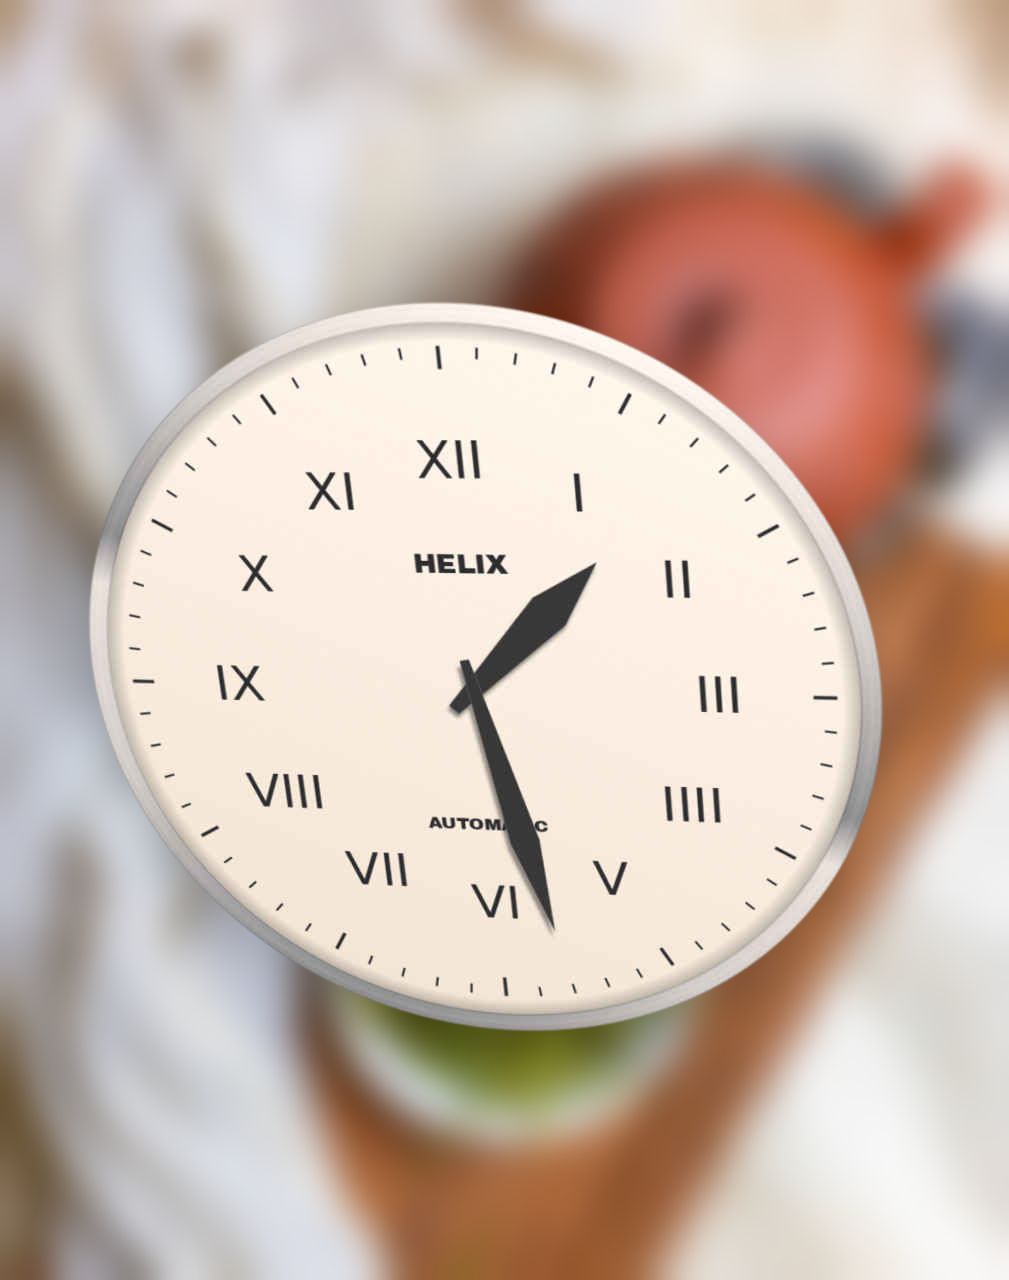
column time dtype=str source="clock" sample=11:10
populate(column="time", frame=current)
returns 1:28
